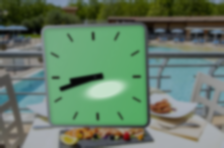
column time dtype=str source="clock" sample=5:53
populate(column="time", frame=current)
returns 8:42
